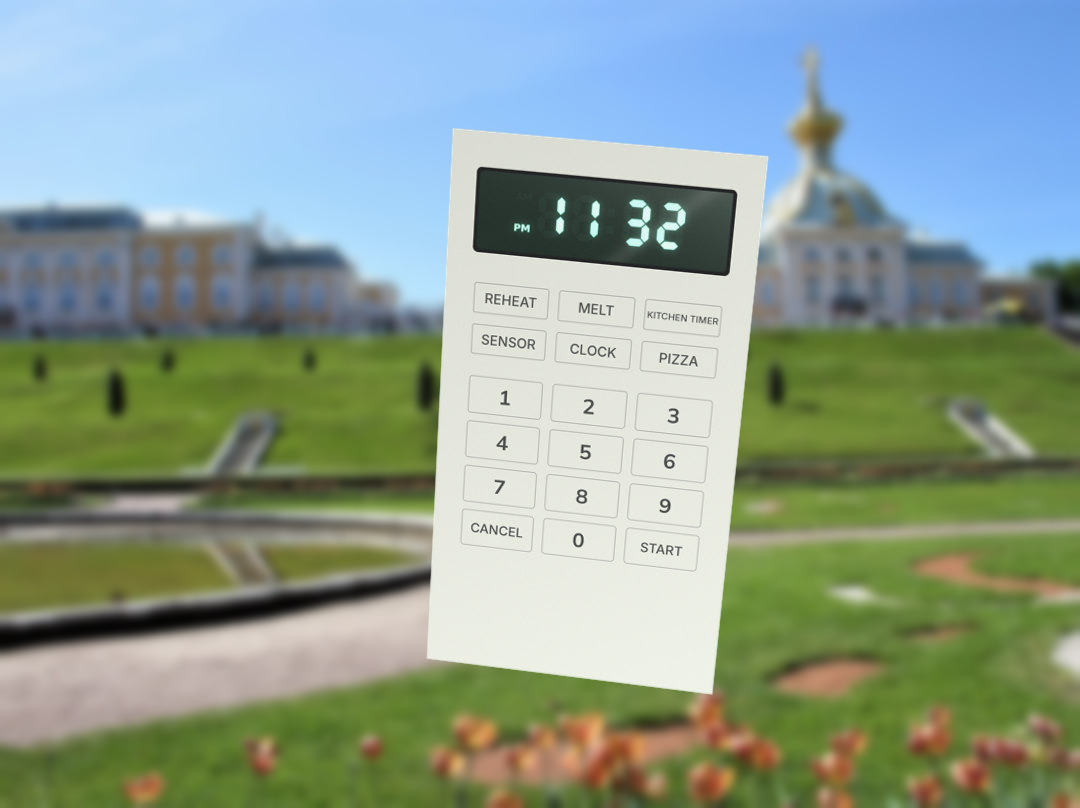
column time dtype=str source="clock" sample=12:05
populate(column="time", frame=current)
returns 11:32
